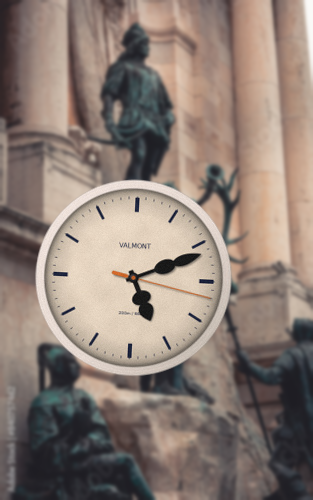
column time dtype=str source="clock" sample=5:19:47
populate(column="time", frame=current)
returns 5:11:17
